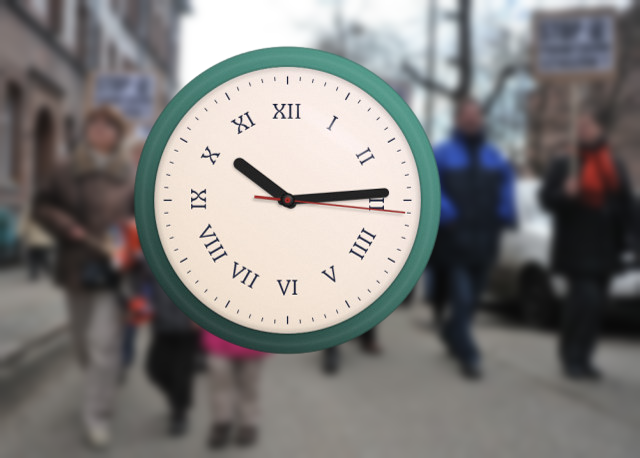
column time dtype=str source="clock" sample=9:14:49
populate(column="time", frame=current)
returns 10:14:16
